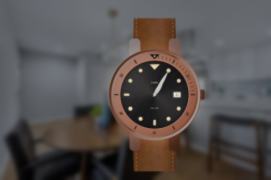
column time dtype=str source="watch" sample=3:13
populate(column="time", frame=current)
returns 1:05
